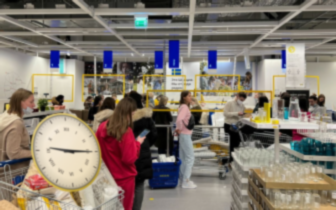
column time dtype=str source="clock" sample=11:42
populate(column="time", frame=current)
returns 9:15
